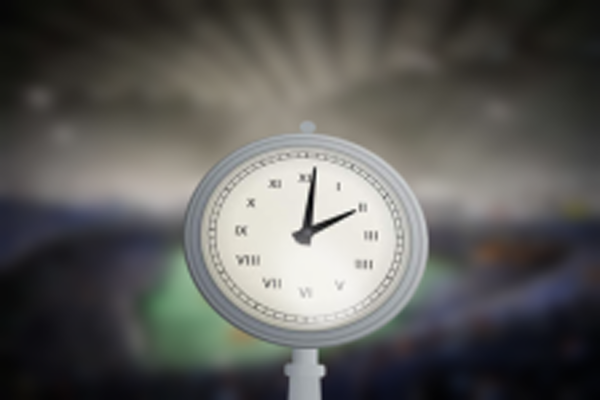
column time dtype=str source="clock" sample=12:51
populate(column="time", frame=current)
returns 2:01
